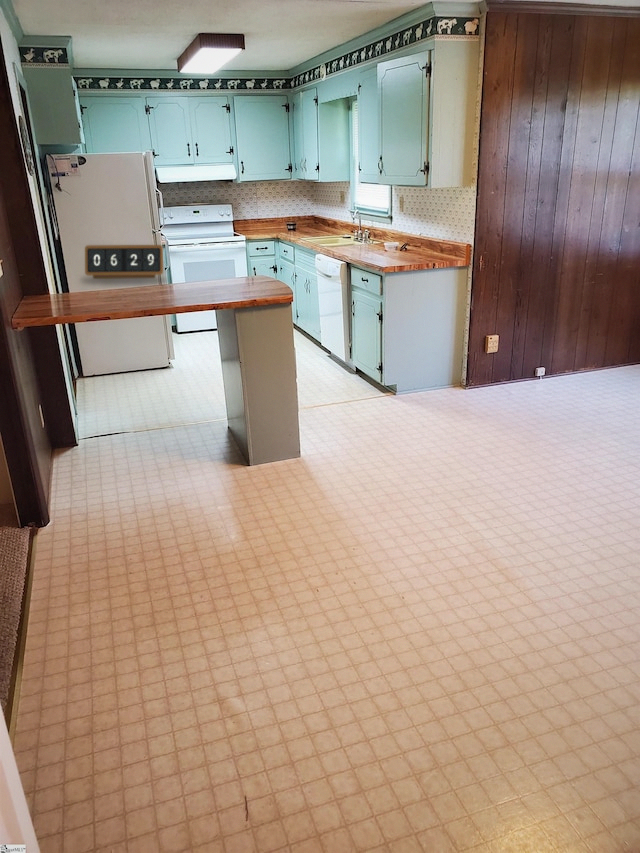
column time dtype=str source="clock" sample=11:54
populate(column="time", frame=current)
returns 6:29
